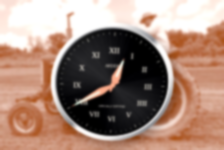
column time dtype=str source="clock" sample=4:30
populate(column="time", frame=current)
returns 12:40
